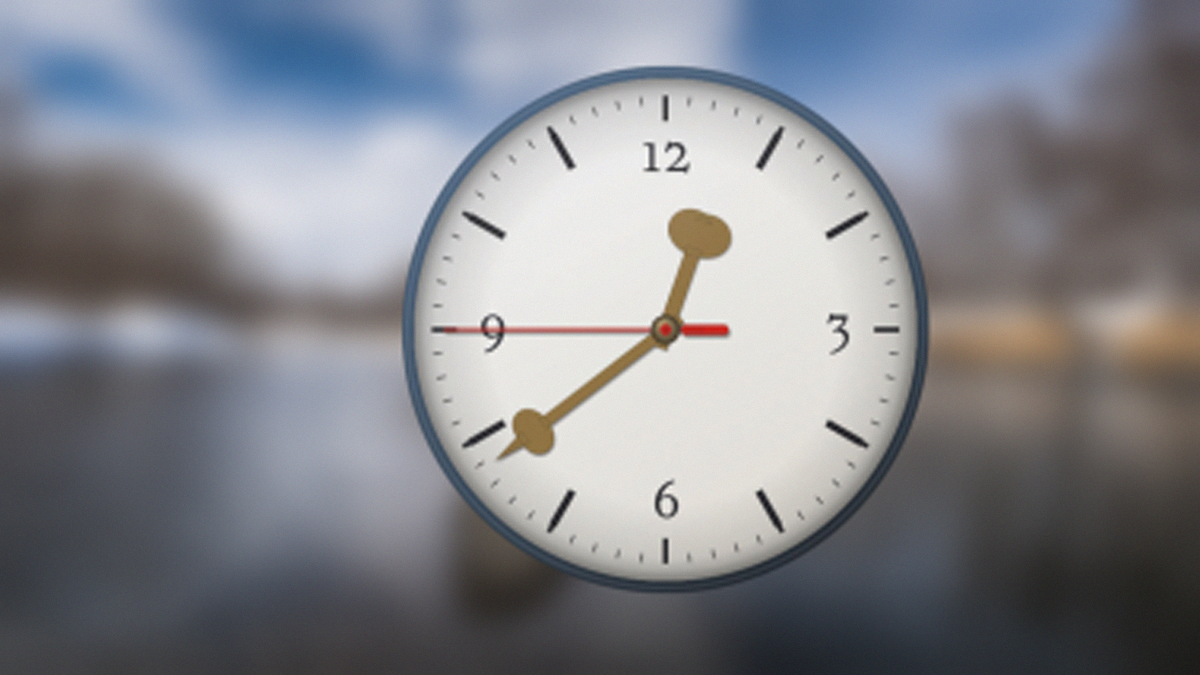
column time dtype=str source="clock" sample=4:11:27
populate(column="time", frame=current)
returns 12:38:45
